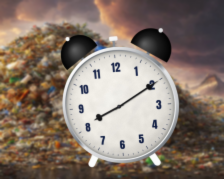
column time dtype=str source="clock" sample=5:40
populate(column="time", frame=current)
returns 8:10
